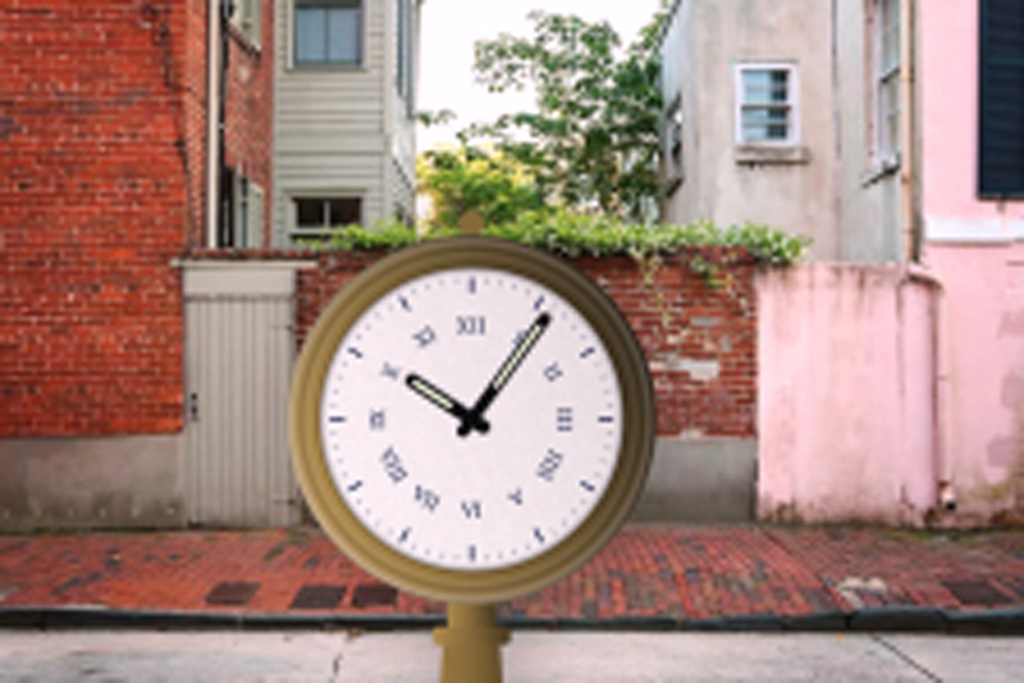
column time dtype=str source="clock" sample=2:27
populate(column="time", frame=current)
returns 10:06
